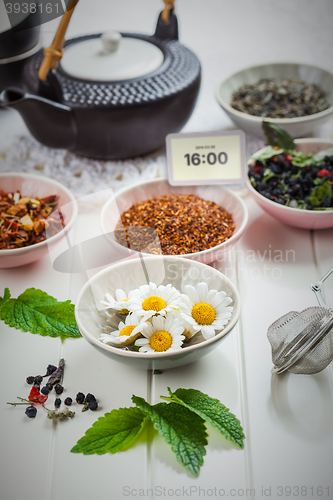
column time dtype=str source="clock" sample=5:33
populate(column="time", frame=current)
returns 16:00
